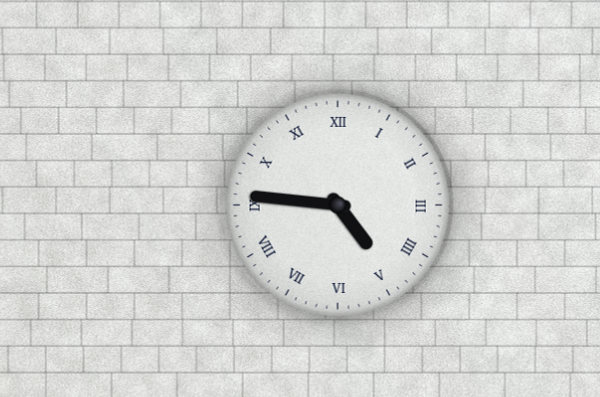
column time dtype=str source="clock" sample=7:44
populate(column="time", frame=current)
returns 4:46
